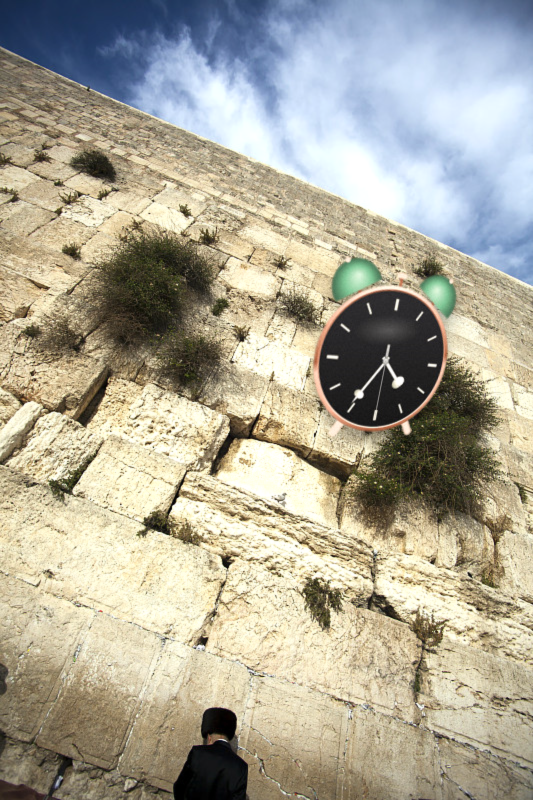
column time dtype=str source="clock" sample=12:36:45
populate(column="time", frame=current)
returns 4:35:30
